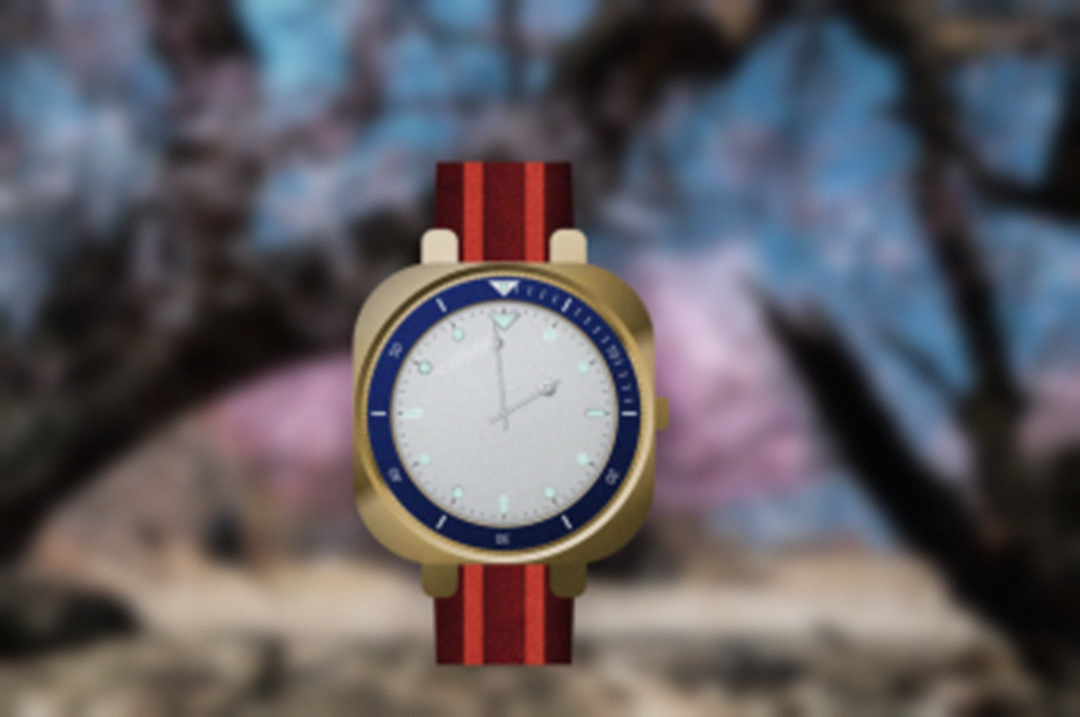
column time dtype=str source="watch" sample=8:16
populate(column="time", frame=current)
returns 1:59
